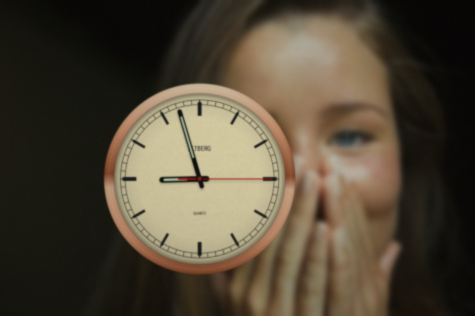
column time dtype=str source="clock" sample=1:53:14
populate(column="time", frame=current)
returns 8:57:15
